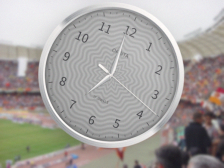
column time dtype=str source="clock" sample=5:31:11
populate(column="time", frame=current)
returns 6:59:18
